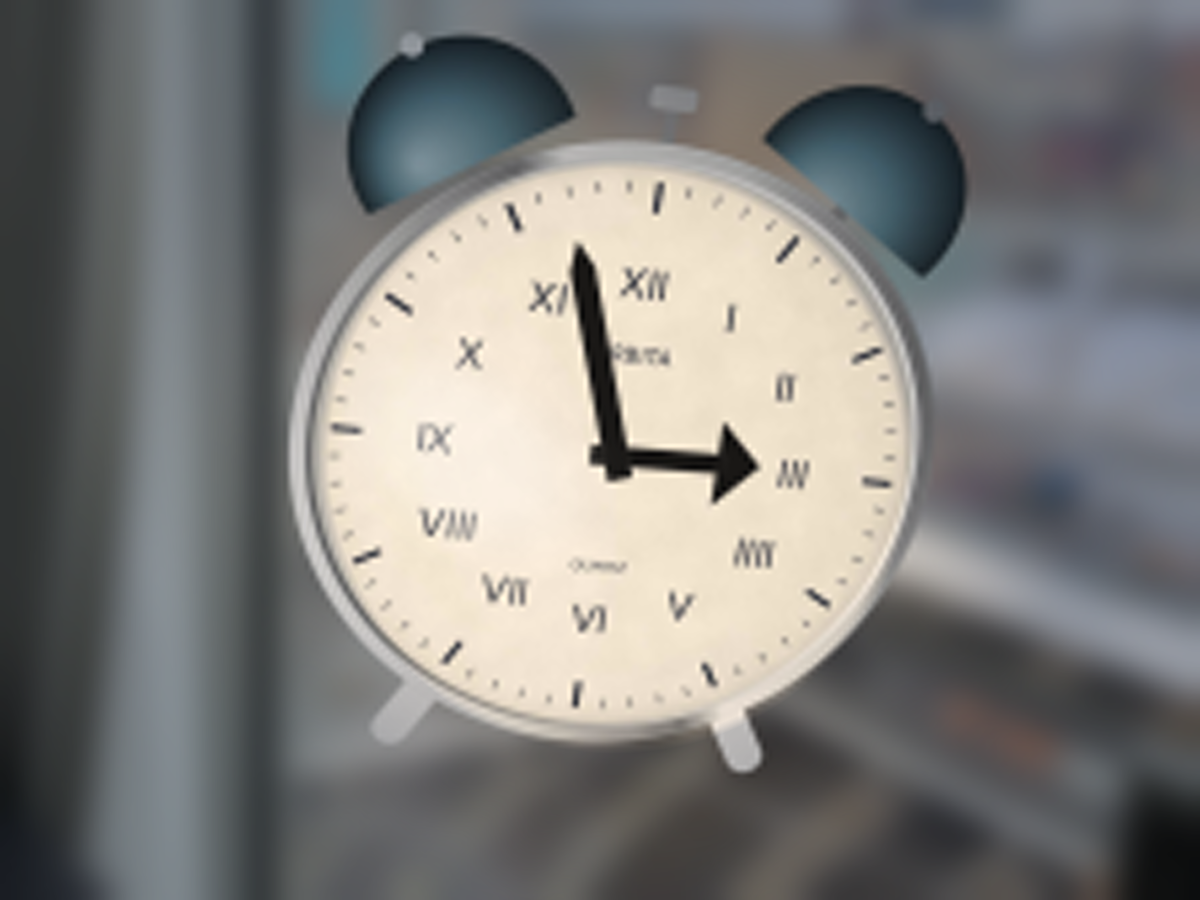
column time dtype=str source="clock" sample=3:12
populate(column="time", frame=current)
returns 2:57
